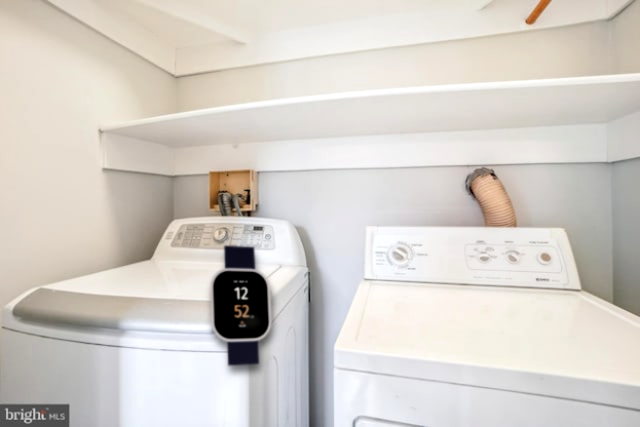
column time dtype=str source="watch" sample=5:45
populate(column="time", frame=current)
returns 12:52
